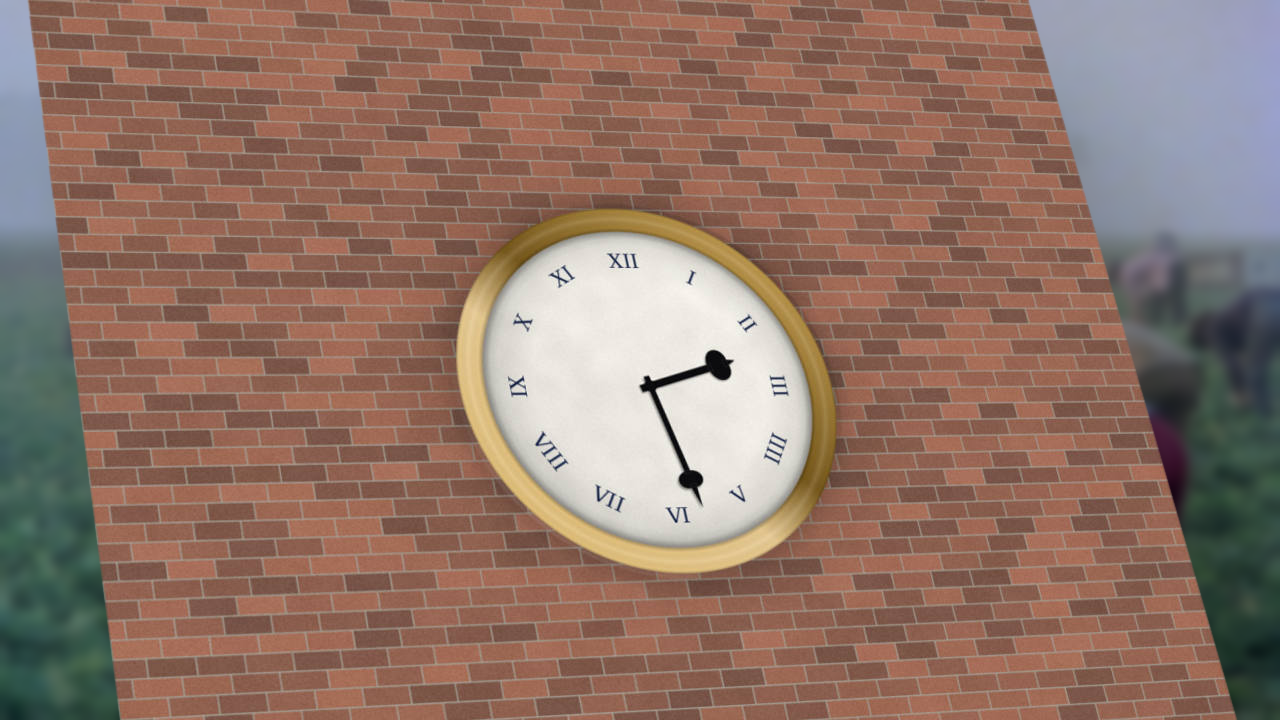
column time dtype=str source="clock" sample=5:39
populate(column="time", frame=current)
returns 2:28
